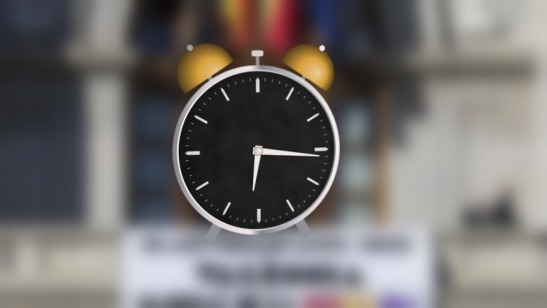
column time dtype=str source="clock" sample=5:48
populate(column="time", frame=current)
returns 6:16
